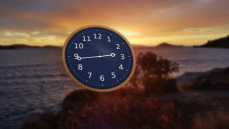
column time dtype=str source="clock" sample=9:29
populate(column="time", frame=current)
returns 2:44
